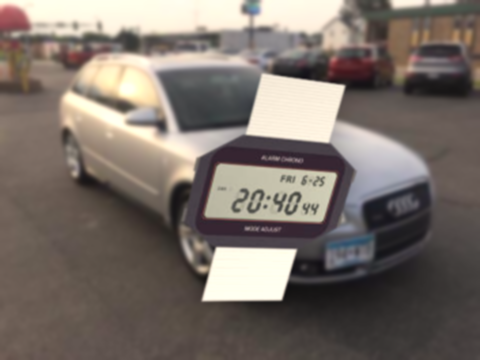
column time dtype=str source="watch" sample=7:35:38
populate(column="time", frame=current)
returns 20:40:44
